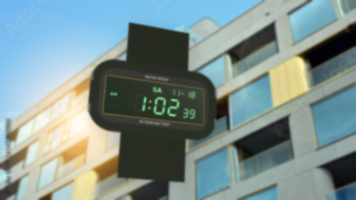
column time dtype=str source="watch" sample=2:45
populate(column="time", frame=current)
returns 1:02
